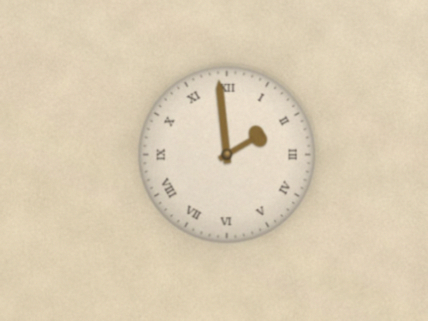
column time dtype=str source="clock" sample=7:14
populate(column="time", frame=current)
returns 1:59
